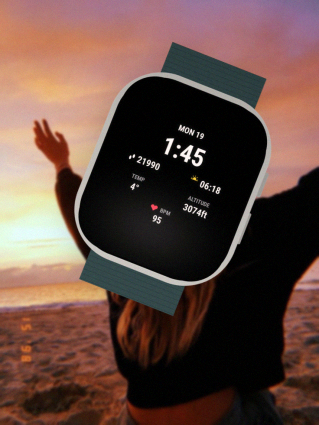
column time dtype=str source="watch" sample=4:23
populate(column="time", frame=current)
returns 1:45
